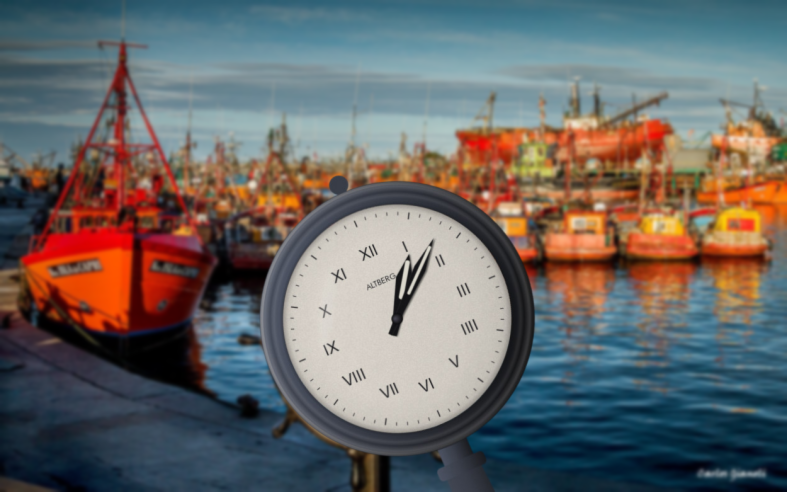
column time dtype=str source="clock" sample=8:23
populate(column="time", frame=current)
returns 1:08
